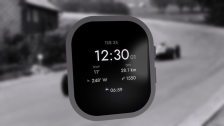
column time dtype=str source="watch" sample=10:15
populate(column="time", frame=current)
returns 12:30
